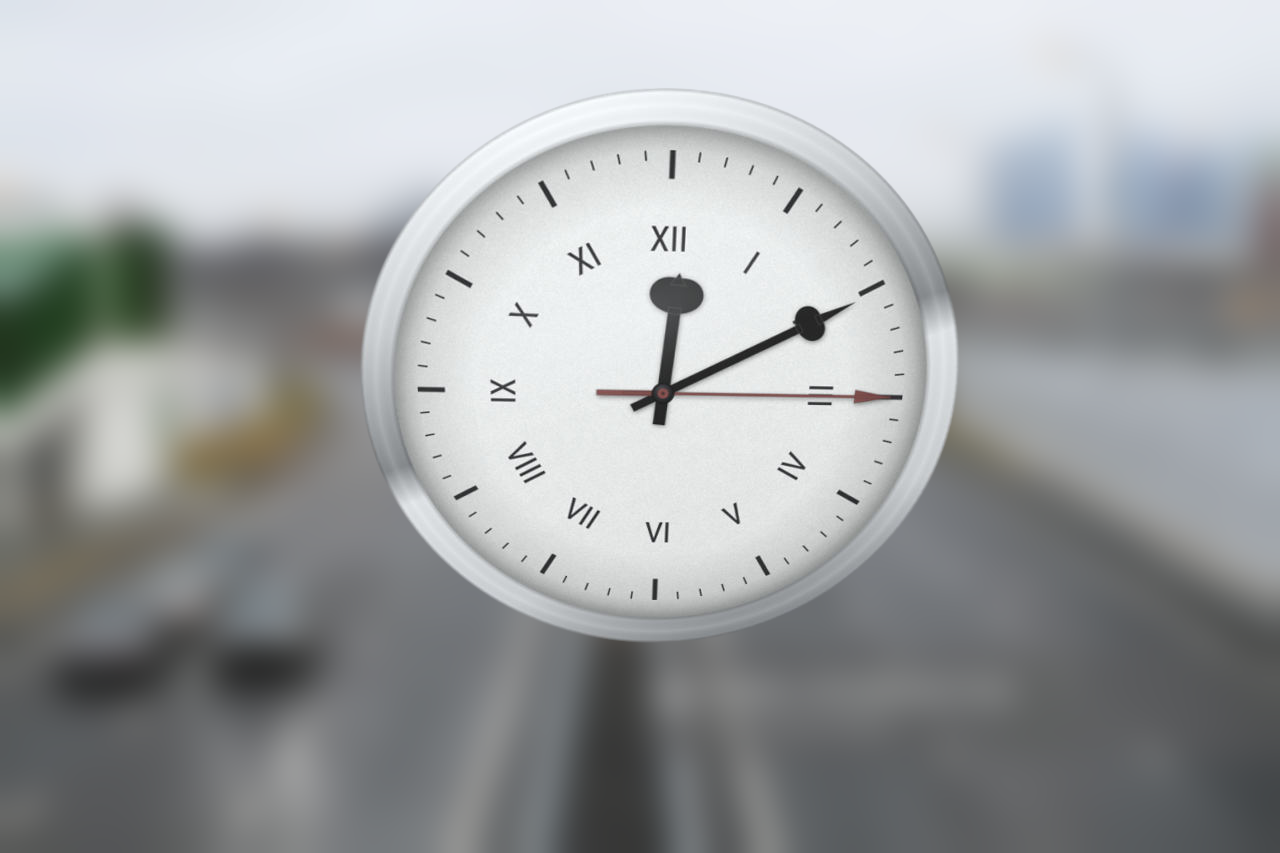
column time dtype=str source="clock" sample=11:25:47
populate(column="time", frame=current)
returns 12:10:15
